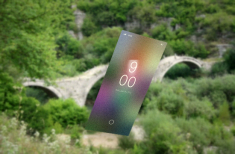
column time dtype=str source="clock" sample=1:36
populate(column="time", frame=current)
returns 9:00
